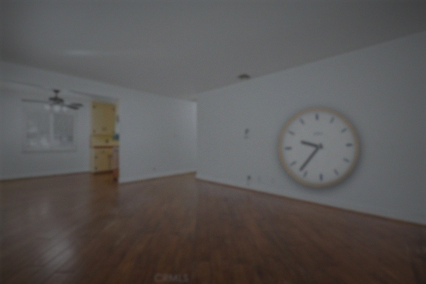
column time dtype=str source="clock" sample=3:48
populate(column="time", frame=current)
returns 9:37
